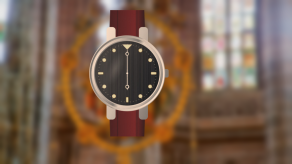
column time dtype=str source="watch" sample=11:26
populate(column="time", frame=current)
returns 6:00
